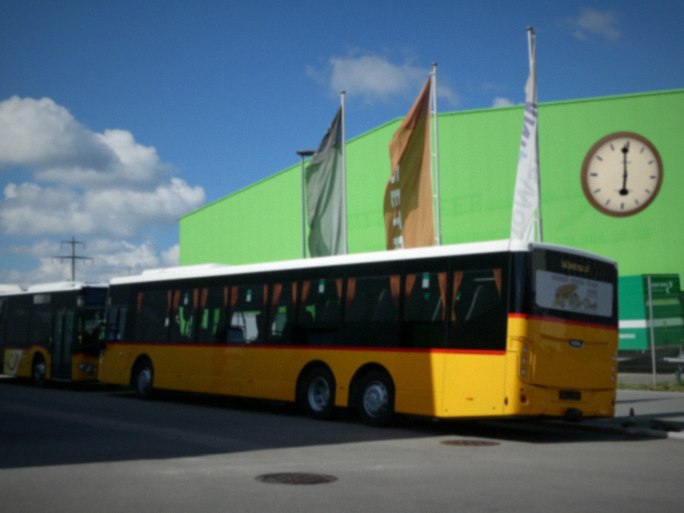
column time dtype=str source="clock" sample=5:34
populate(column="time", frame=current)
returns 5:59
